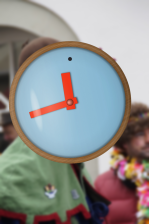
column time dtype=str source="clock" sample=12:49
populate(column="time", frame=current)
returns 11:42
